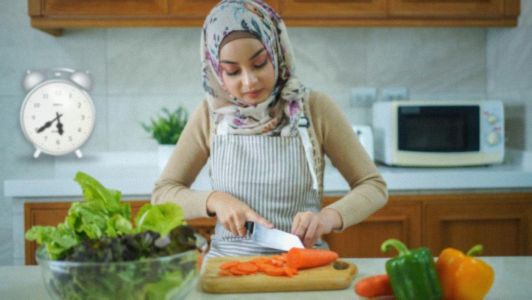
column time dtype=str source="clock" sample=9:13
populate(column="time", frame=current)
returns 5:39
